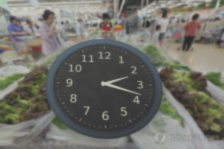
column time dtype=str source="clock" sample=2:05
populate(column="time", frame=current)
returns 2:18
